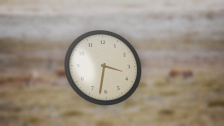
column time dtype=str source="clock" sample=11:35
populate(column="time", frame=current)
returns 3:32
